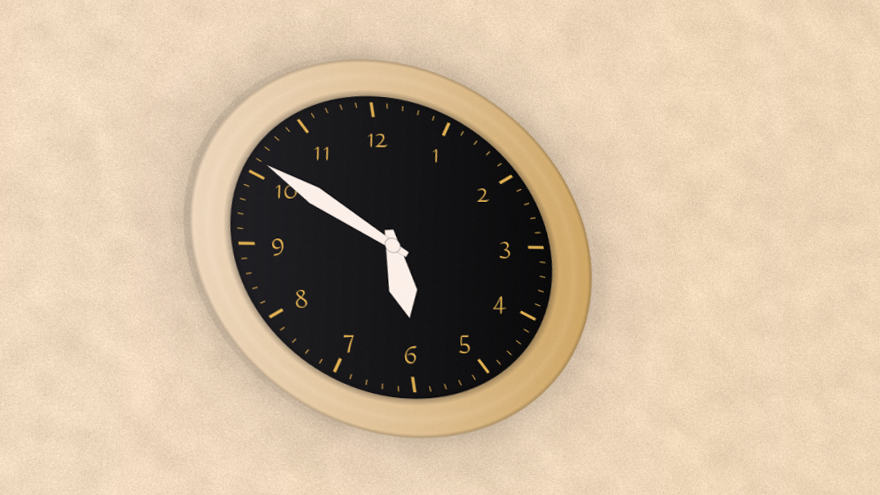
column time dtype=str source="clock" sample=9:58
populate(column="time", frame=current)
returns 5:51
